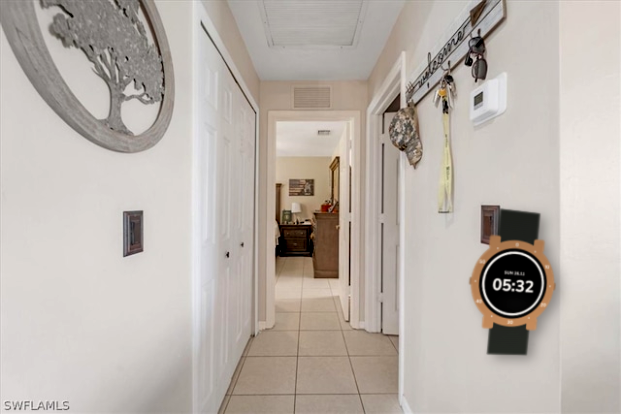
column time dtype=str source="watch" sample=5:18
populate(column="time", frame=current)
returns 5:32
